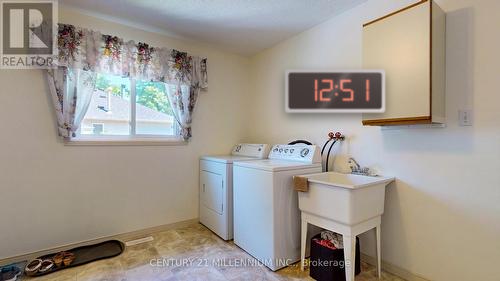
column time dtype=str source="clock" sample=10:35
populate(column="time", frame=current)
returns 12:51
